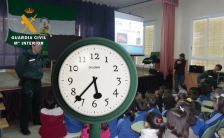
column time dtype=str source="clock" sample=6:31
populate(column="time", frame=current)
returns 5:37
